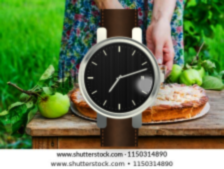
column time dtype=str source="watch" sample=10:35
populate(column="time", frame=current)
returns 7:12
